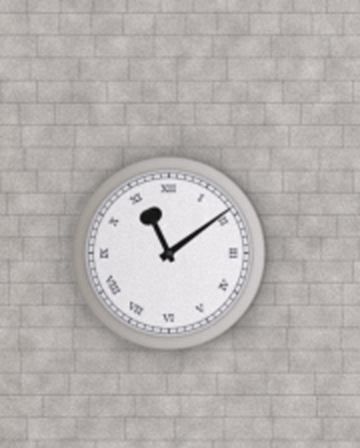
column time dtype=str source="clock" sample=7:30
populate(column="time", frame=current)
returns 11:09
